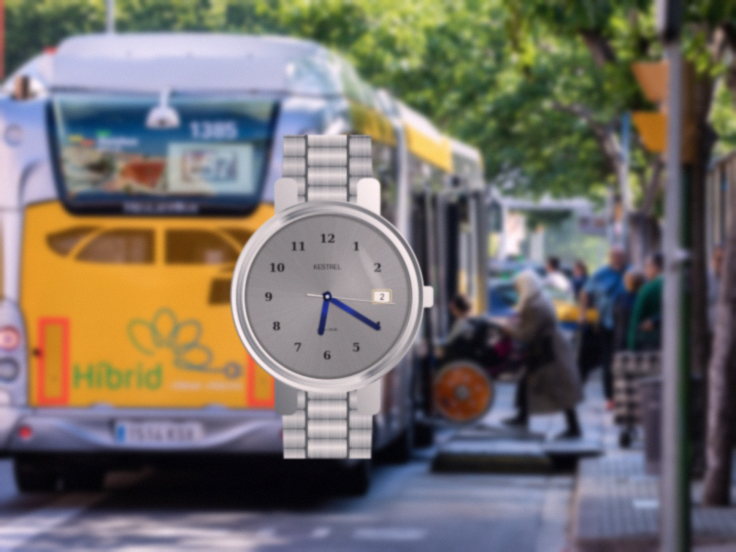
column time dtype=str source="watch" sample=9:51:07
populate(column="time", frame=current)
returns 6:20:16
